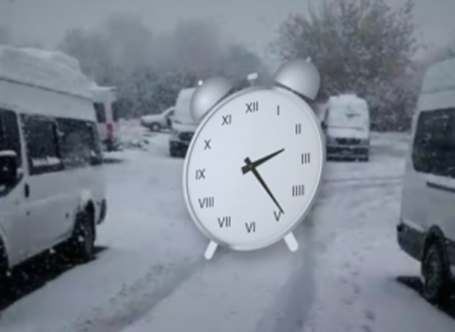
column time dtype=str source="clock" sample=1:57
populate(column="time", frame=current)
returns 2:24
